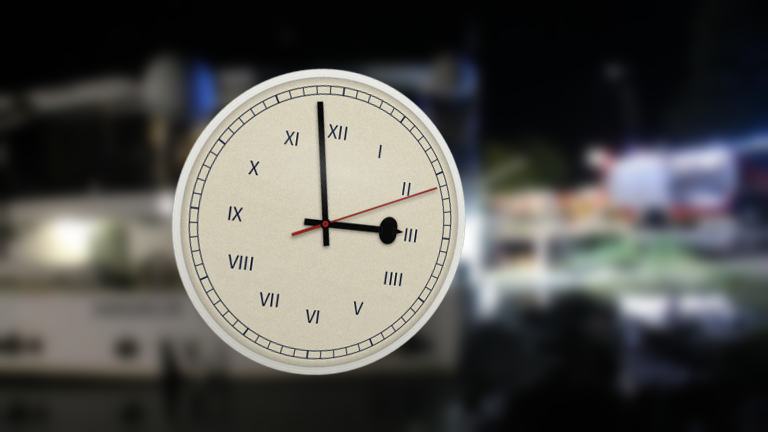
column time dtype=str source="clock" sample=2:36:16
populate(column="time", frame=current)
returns 2:58:11
